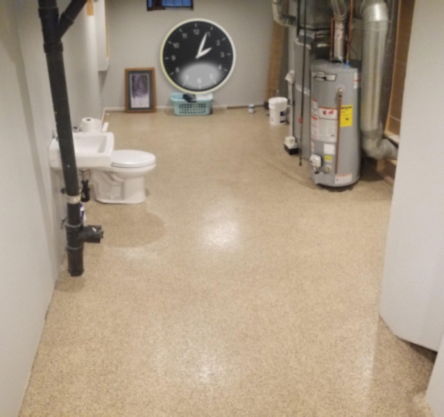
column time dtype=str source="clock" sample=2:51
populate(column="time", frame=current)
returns 2:04
